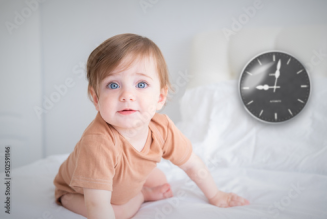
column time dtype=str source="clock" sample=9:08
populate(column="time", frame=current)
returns 9:02
